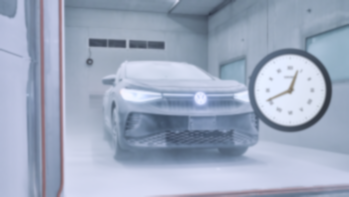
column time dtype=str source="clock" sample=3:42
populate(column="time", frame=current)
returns 12:41
